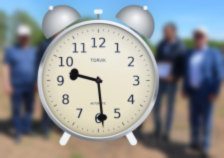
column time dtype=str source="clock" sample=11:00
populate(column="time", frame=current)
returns 9:29
